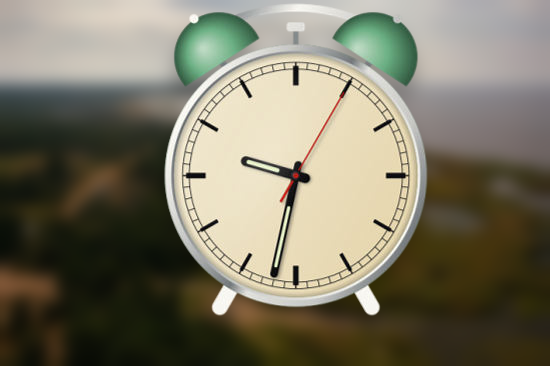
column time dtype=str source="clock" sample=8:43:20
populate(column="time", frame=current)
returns 9:32:05
